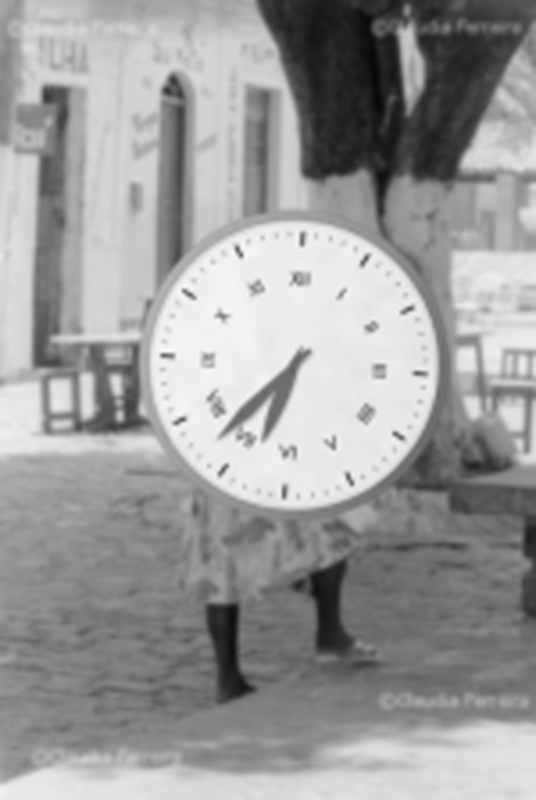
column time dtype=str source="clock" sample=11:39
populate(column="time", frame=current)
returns 6:37
